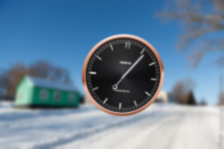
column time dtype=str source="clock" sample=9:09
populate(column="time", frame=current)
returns 7:06
